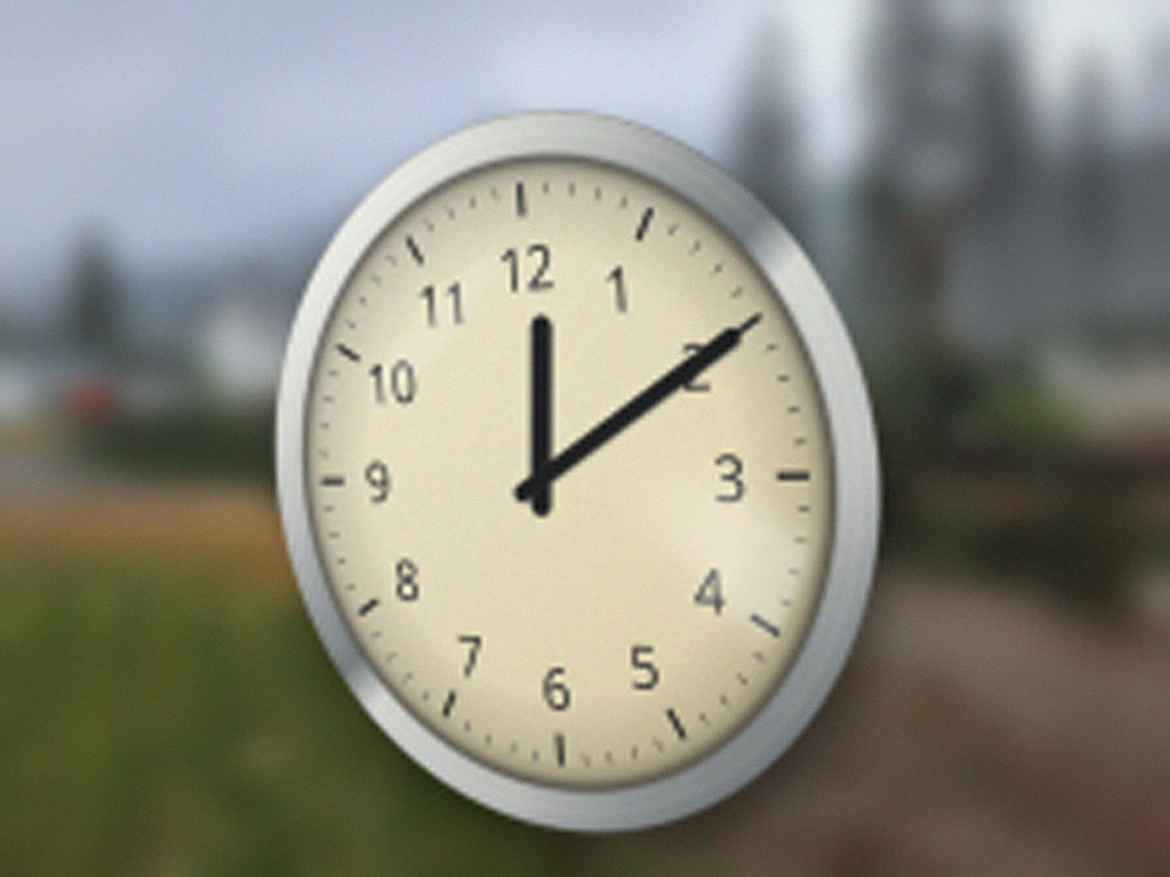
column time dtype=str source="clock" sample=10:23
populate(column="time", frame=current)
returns 12:10
